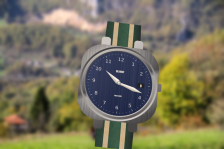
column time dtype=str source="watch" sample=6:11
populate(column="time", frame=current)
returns 10:18
